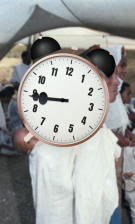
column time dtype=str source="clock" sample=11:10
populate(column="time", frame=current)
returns 8:44
